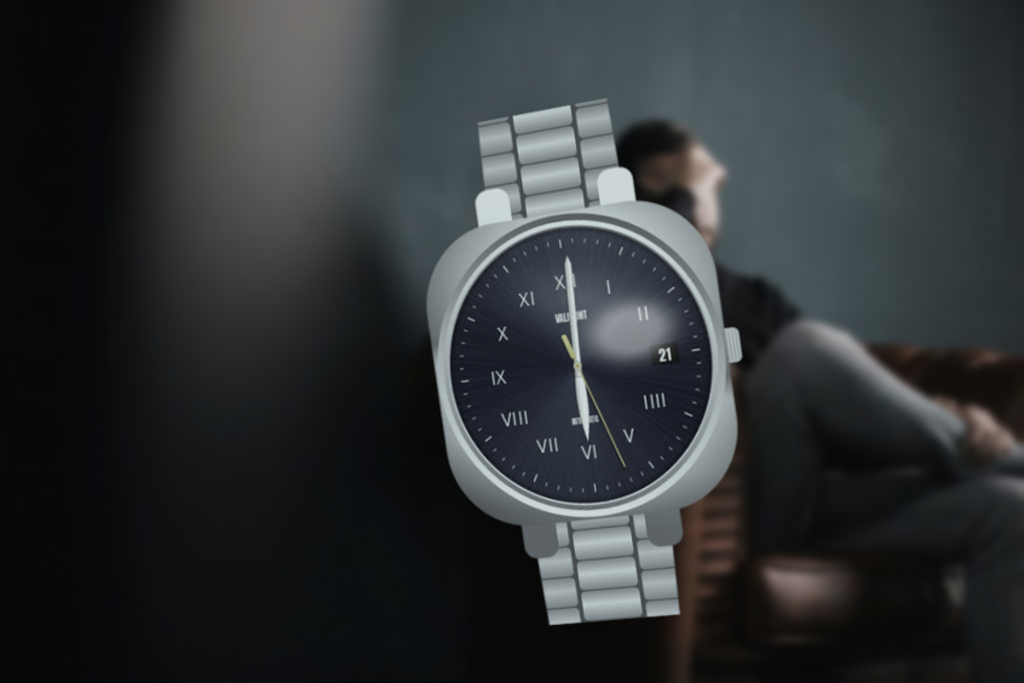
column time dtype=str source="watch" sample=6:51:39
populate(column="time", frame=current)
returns 6:00:27
